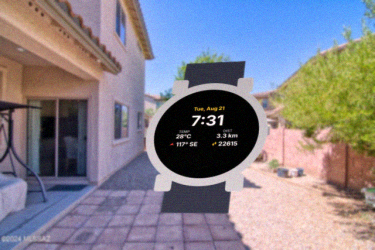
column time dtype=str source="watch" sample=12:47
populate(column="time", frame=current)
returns 7:31
